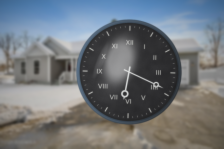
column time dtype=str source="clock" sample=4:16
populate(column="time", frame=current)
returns 6:19
